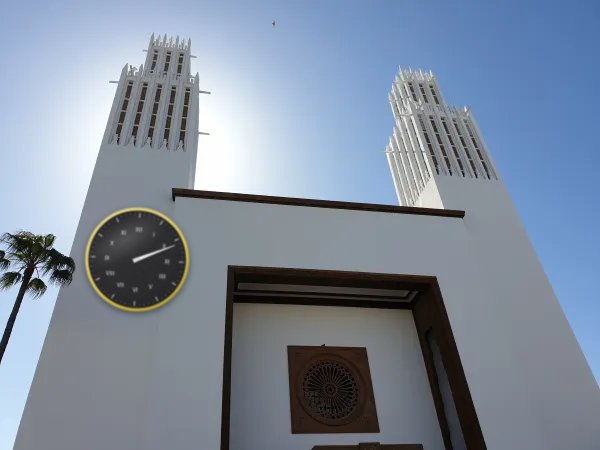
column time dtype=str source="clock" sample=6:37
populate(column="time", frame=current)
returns 2:11
